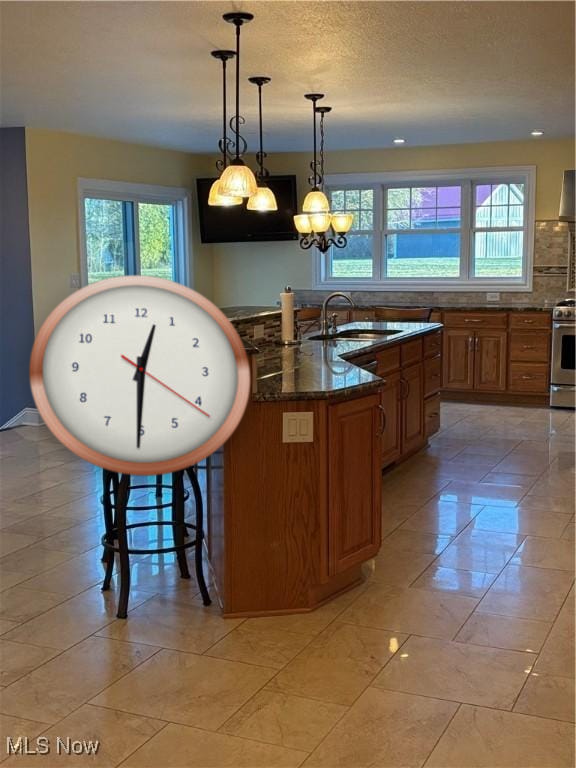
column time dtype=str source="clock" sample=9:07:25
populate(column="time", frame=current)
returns 12:30:21
